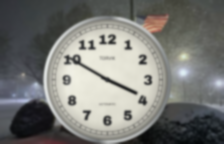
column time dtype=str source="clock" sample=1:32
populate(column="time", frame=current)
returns 3:50
